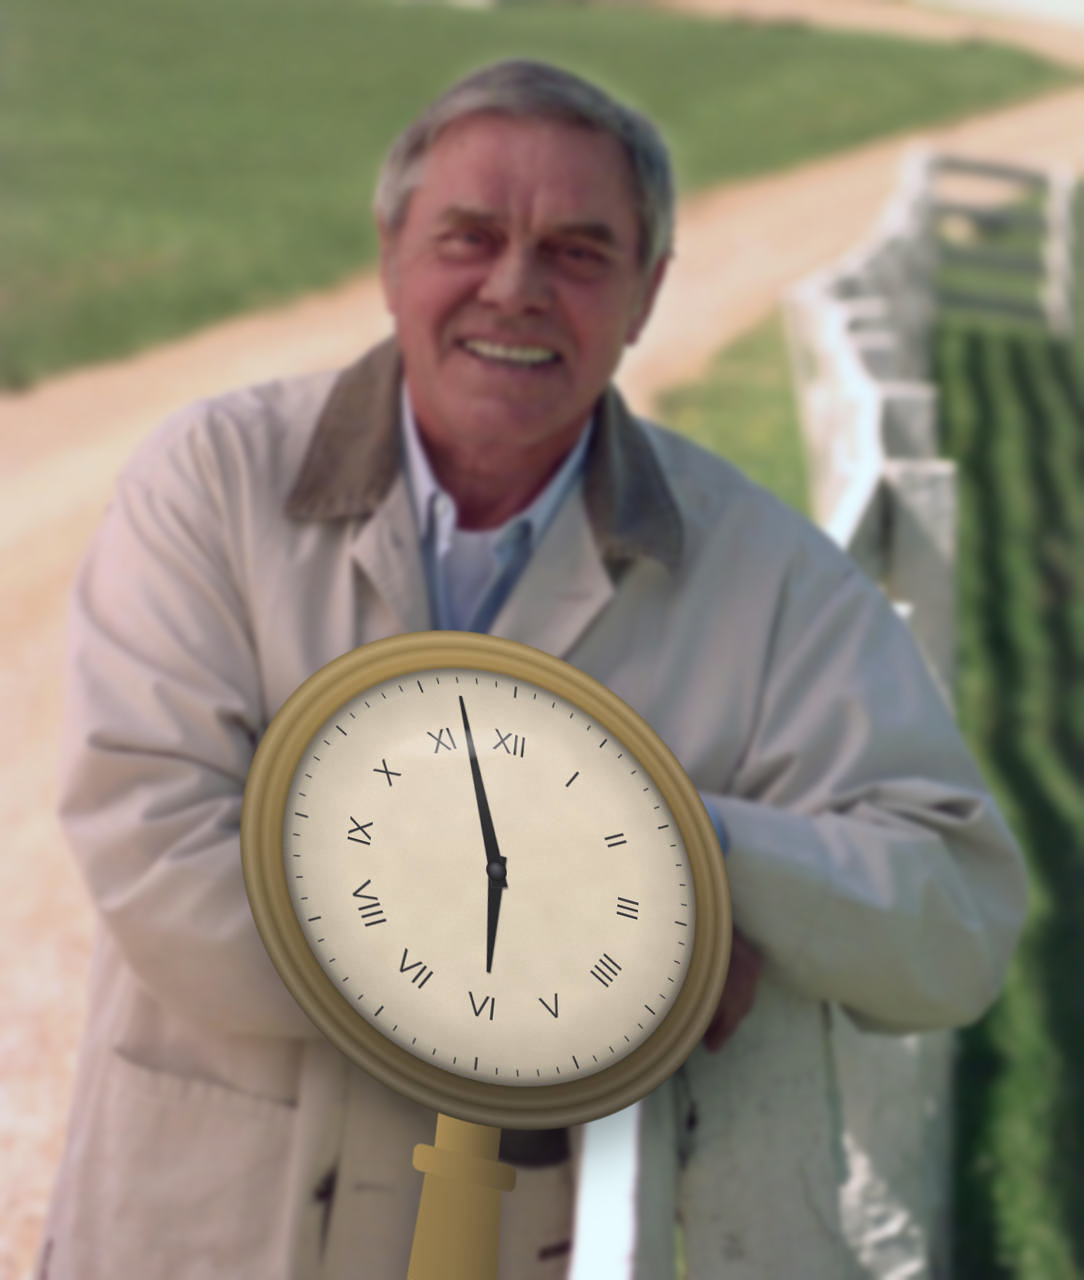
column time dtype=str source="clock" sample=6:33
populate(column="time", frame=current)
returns 5:57
